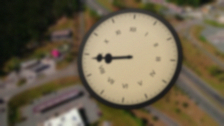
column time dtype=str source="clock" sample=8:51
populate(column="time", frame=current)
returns 8:44
